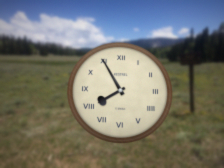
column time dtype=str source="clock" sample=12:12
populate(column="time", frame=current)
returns 7:55
